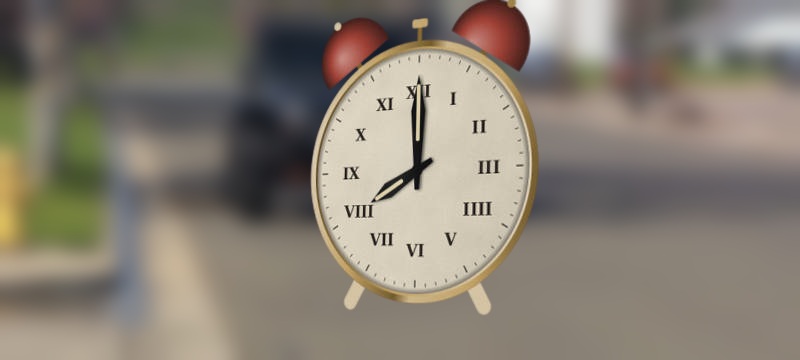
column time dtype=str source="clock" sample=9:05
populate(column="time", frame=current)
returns 8:00
